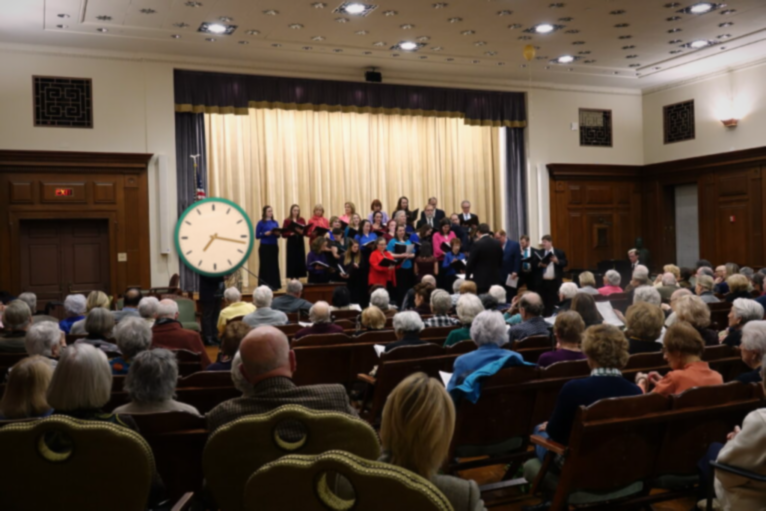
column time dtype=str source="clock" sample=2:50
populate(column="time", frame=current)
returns 7:17
